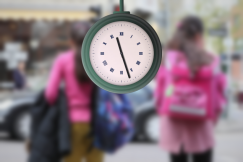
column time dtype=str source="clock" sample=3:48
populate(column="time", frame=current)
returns 11:27
